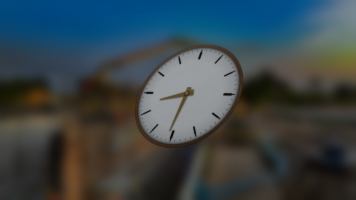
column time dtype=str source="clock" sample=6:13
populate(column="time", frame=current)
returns 8:31
